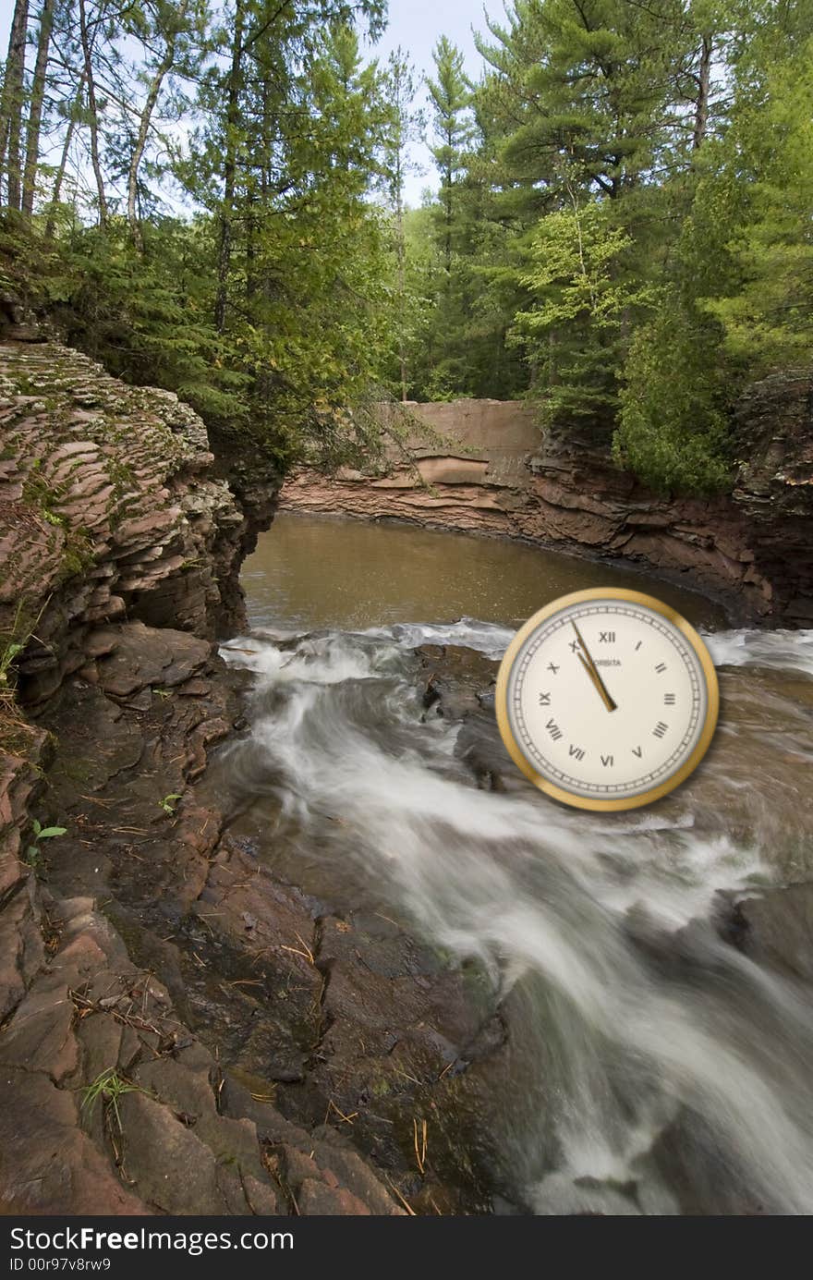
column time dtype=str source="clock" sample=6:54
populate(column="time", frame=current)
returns 10:56
